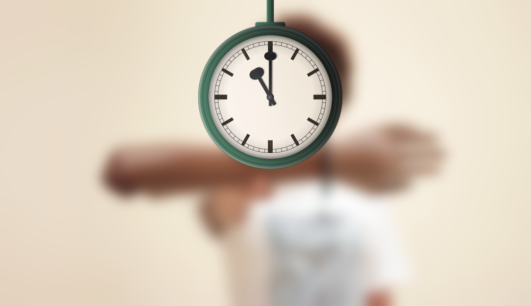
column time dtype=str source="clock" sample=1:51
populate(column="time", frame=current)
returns 11:00
